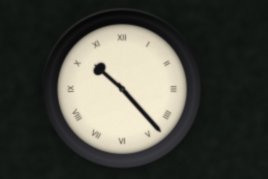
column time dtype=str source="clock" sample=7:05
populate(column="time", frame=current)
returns 10:23
